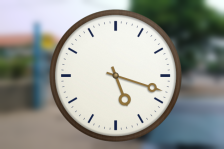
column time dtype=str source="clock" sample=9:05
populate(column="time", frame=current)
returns 5:18
